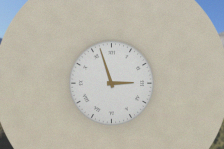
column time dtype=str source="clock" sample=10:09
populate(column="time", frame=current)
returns 2:57
